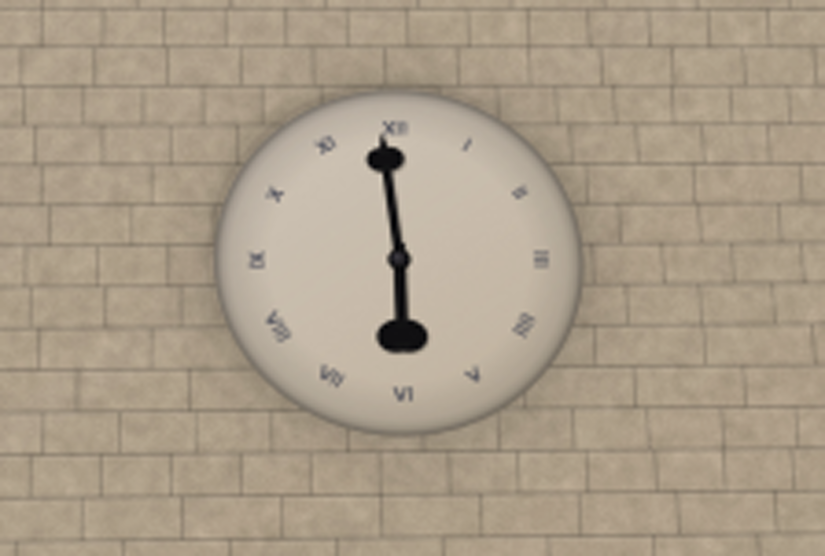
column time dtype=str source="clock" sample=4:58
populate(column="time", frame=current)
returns 5:59
